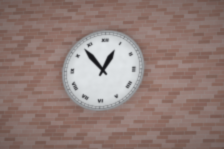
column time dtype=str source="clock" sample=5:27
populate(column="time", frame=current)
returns 12:53
